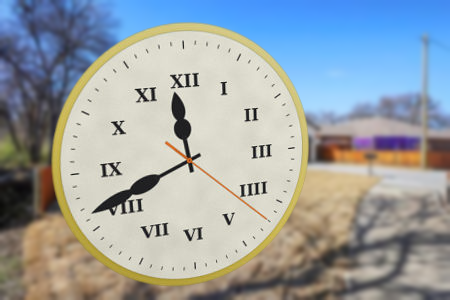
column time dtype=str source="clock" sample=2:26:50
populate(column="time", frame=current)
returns 11:41:22
